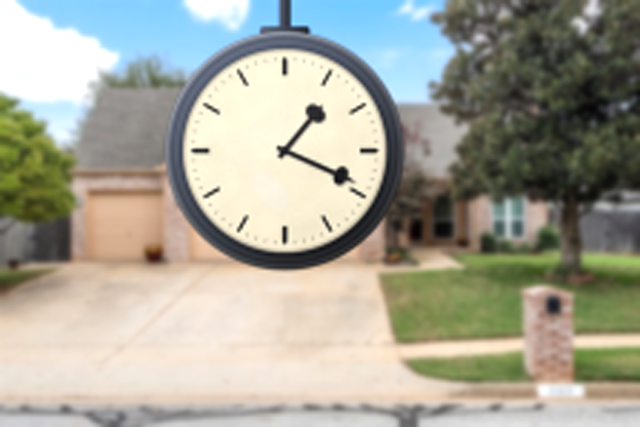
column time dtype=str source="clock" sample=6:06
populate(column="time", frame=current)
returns 1:19
